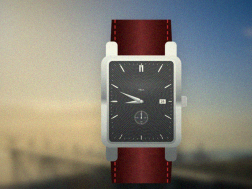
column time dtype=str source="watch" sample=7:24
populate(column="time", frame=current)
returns 8:49
